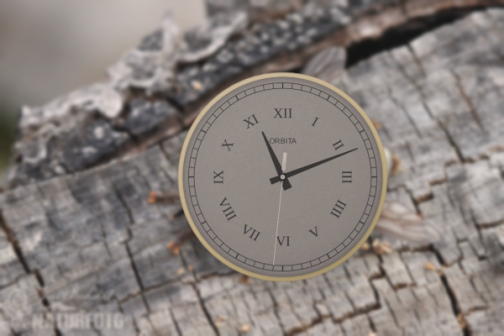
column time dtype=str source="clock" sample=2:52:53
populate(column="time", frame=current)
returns 11:11:31
